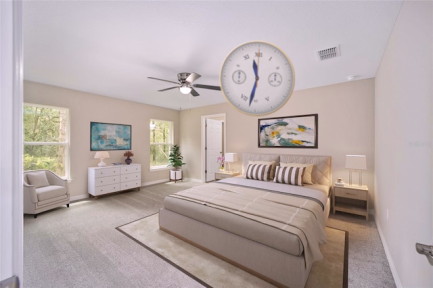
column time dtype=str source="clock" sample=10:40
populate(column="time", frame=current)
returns 11:32
